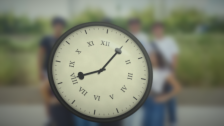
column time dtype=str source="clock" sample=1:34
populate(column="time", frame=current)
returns 8:05
